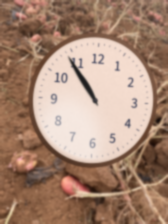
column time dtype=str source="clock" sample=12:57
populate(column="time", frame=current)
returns 10:54
